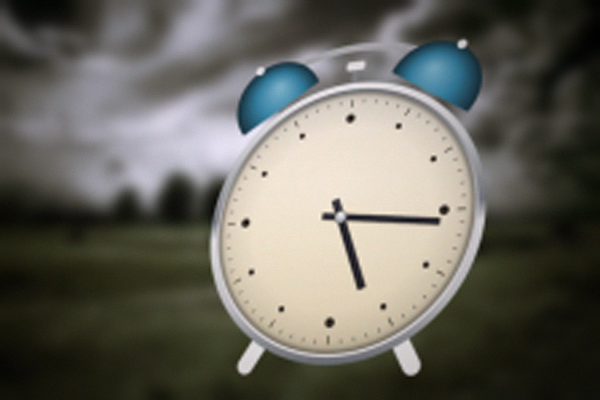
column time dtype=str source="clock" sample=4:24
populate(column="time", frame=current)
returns 5:16
